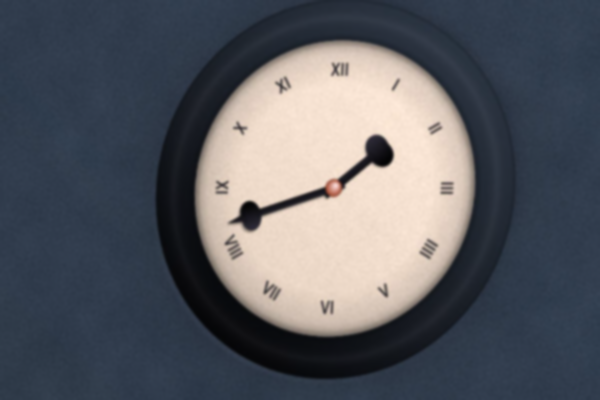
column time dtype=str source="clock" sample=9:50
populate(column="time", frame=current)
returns 1:42
